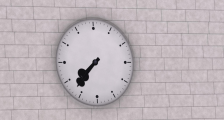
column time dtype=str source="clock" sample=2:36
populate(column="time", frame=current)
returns 7:37
